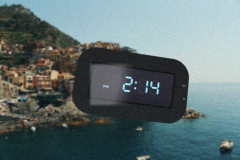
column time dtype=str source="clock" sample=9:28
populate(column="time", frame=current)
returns 2:14
